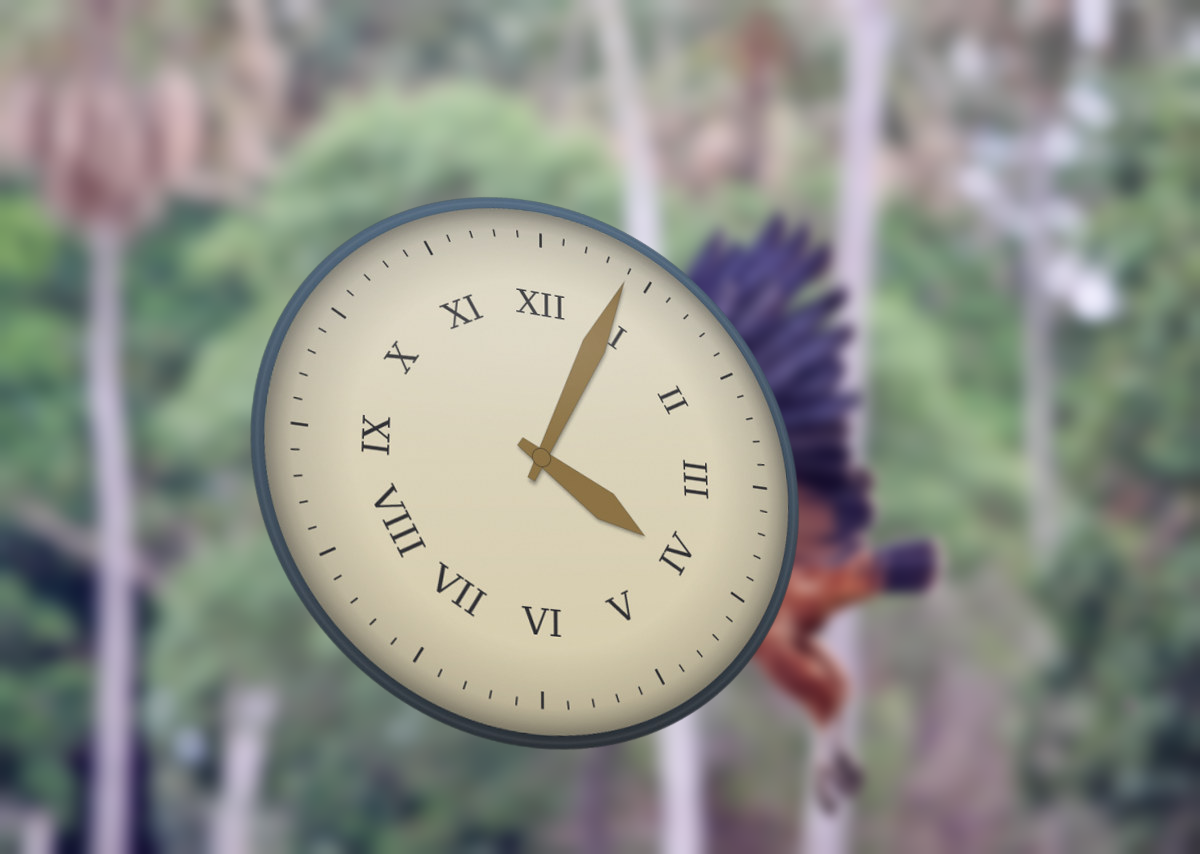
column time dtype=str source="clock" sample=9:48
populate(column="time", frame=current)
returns 4:04
